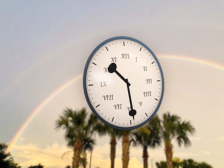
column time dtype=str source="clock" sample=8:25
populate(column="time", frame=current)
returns 10:29
